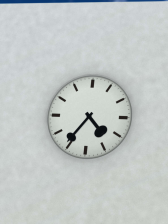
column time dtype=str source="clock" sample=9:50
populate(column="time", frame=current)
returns 4:36
